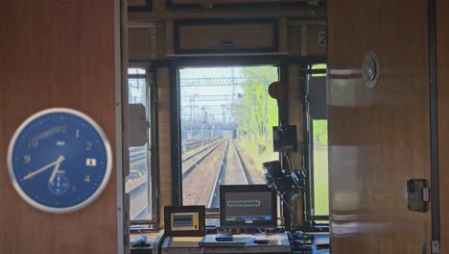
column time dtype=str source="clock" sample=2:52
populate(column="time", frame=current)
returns 6:40
